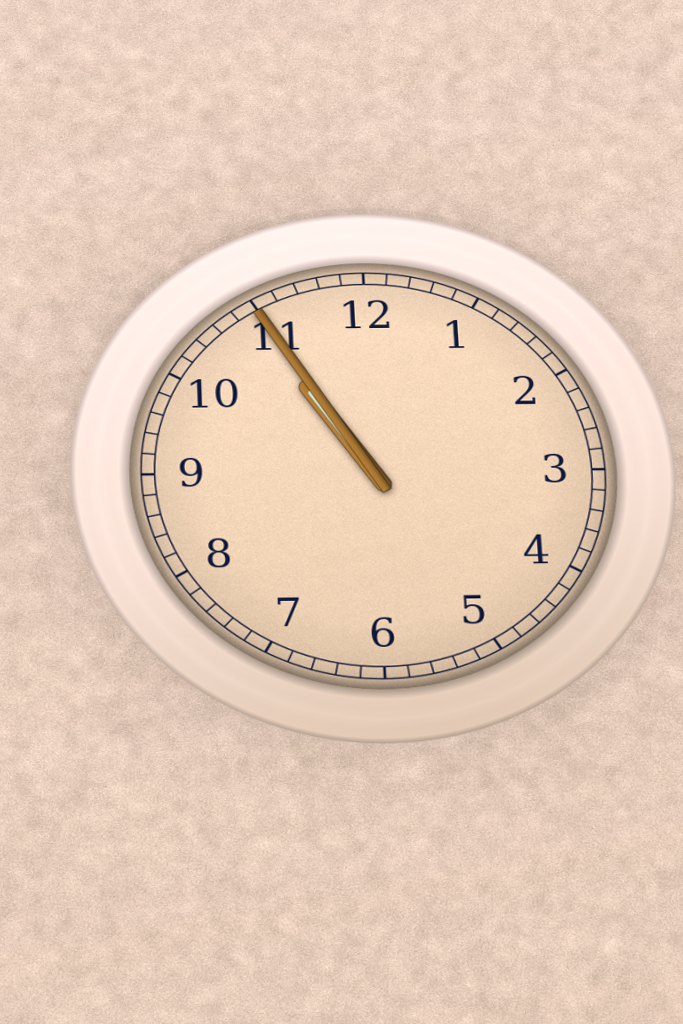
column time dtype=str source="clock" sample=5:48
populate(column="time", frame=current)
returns 10:55
